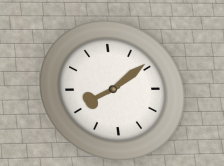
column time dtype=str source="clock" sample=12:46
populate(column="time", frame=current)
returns 8:09
